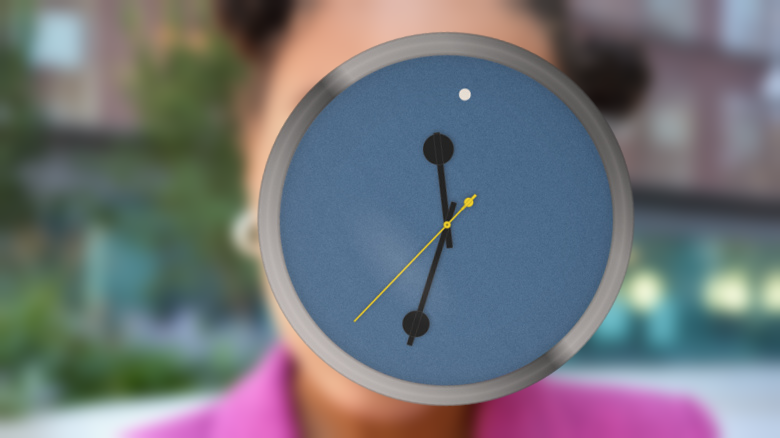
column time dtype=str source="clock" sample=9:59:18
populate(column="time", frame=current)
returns 11:31:36
